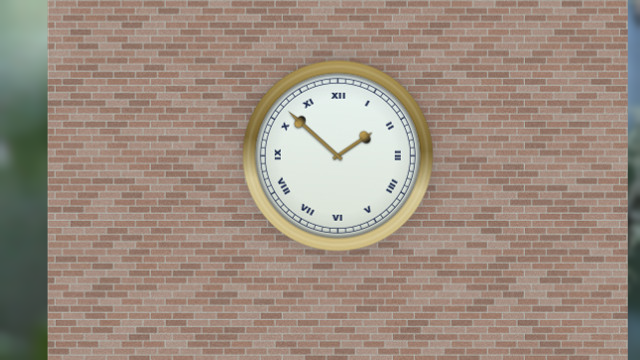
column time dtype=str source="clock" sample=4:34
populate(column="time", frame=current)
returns 1:52
